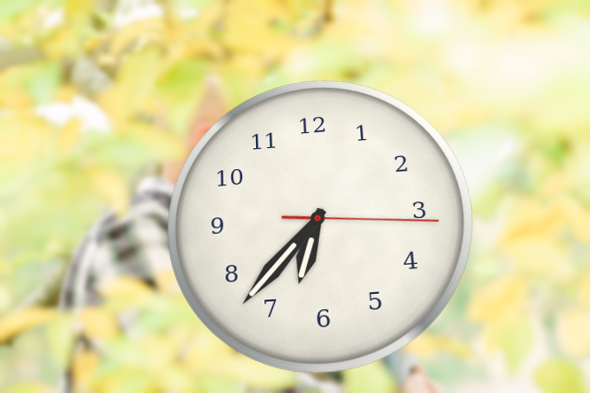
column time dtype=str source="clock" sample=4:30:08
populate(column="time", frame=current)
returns 6:37:16
